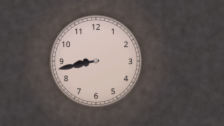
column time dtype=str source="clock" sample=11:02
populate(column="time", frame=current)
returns 8:43
